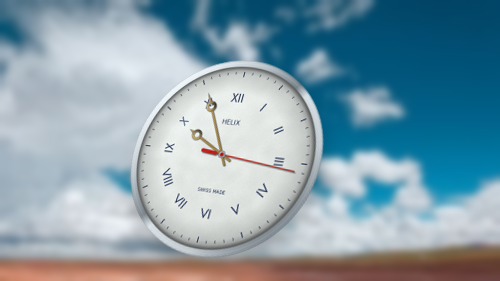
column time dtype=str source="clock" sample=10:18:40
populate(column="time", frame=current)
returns 9:55:16
